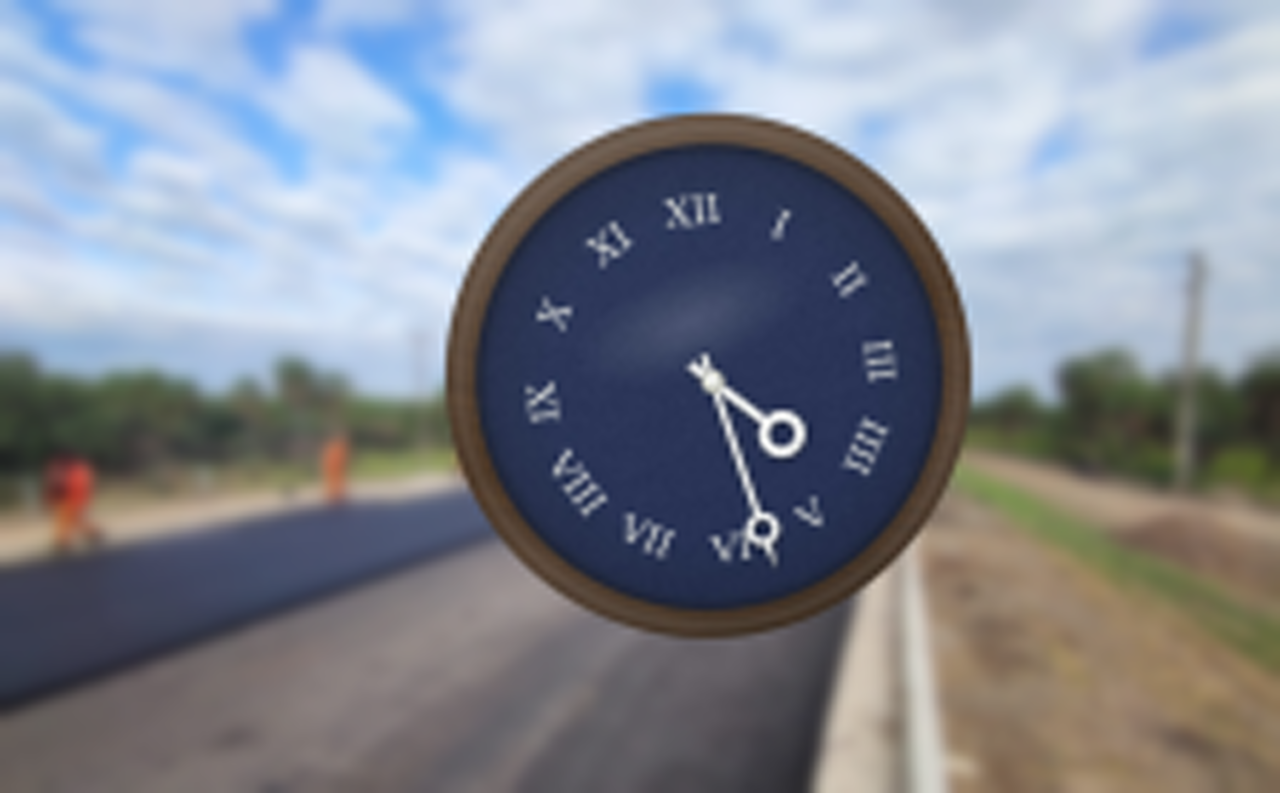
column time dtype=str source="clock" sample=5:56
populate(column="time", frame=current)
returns 4:28
